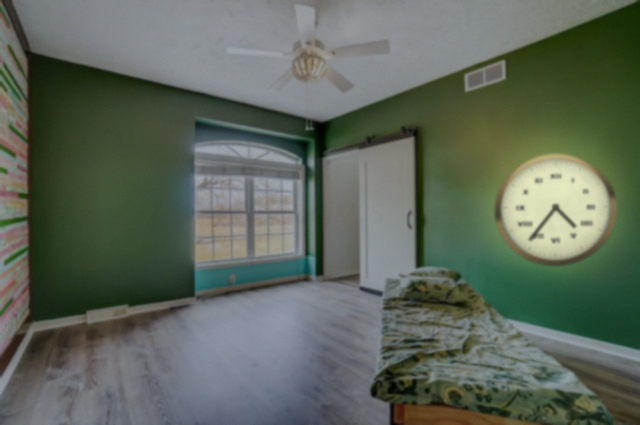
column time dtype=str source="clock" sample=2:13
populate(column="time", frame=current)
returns 4:36
